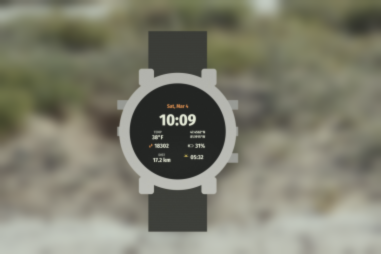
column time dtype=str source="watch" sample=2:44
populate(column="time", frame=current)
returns 10:09
